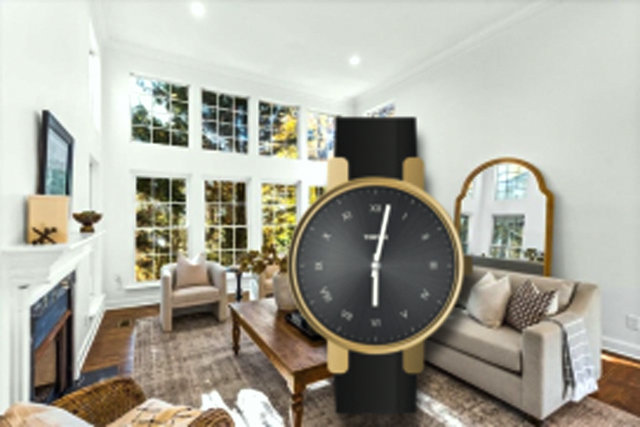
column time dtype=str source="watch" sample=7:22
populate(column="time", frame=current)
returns 6:02
